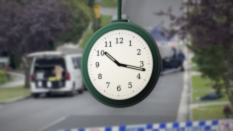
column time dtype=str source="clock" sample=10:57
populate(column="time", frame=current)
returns 10:17
